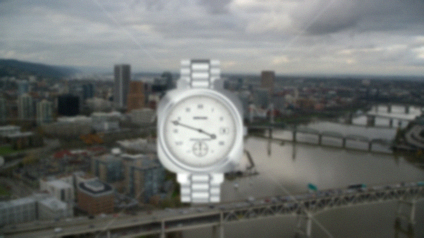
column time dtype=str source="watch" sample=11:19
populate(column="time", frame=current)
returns 3:48
